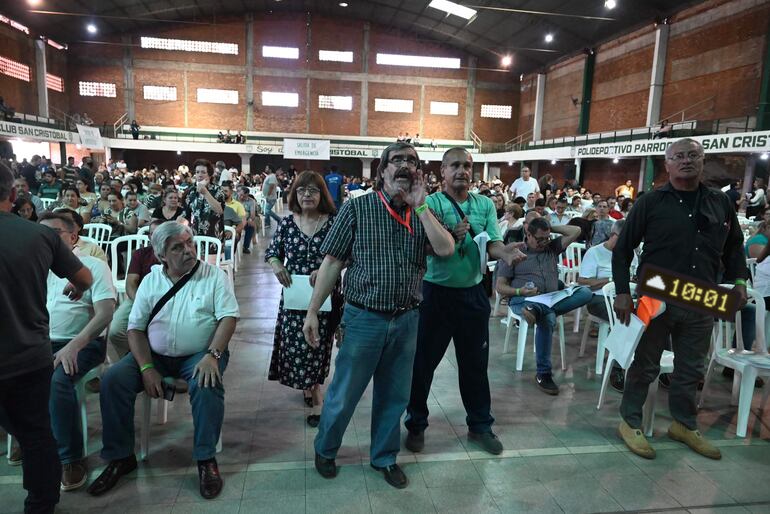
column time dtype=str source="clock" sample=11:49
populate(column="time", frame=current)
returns 10:01
